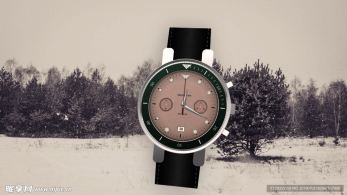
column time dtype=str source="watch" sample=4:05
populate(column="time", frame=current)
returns 12:19
